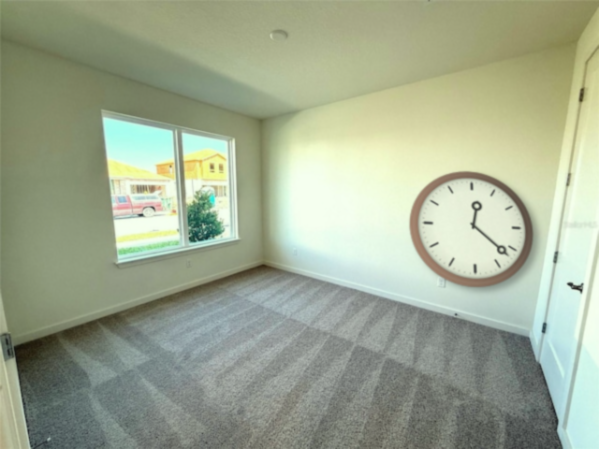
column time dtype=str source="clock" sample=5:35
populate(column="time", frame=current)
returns 12:22
